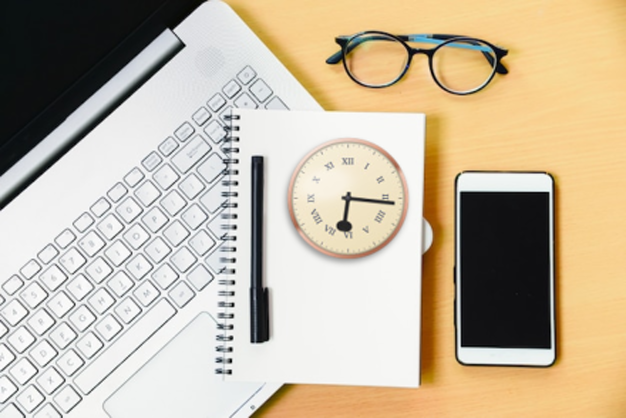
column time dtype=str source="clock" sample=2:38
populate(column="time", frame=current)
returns 6:16
